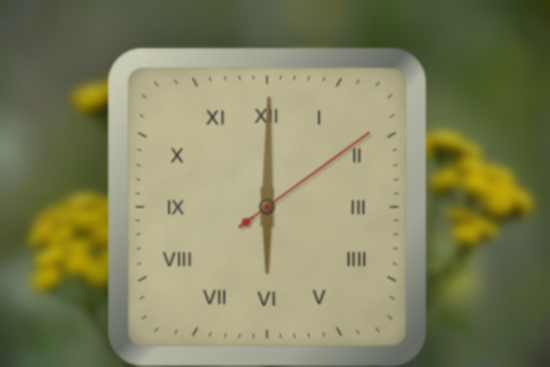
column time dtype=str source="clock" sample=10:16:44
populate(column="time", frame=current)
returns 6:00:09
